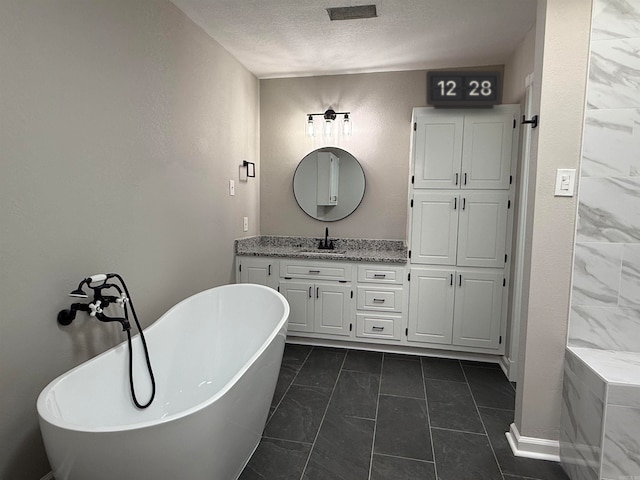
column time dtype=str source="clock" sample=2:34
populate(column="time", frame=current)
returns 12:28
